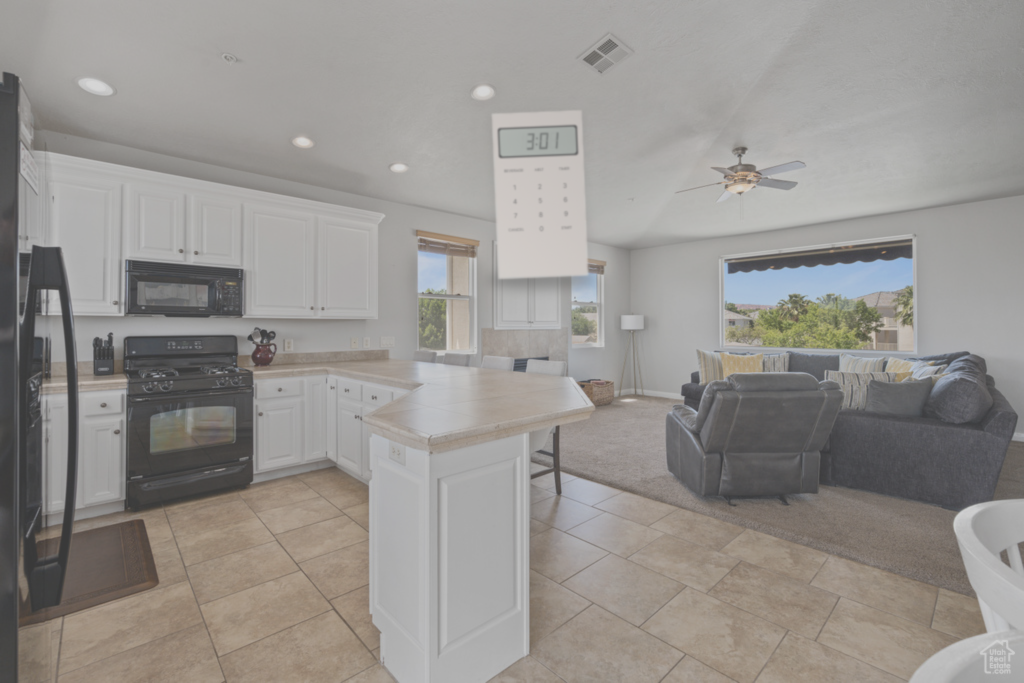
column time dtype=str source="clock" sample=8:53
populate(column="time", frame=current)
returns 3:01
